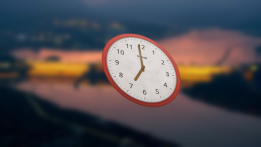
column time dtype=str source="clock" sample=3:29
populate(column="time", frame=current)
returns 6:59
